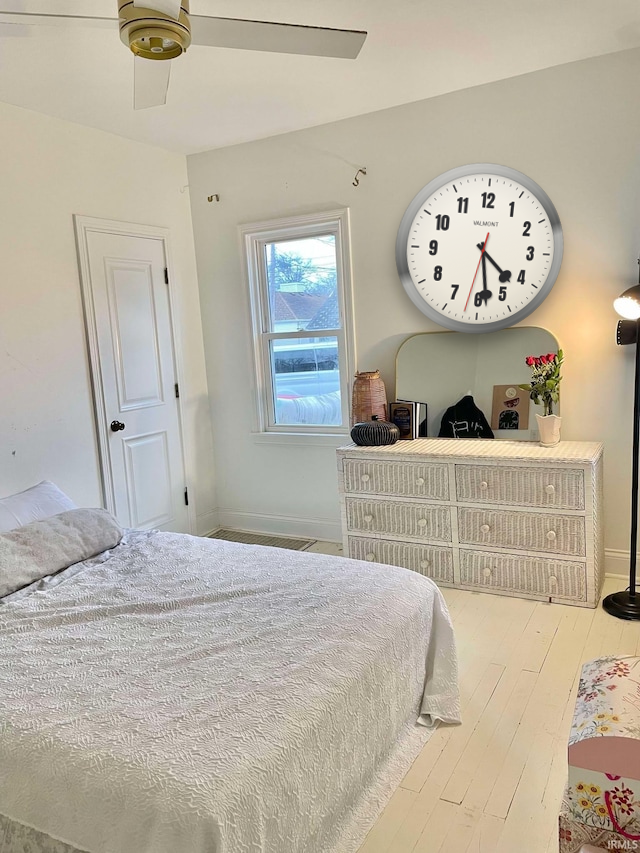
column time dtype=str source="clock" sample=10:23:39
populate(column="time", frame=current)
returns 4:28:32
